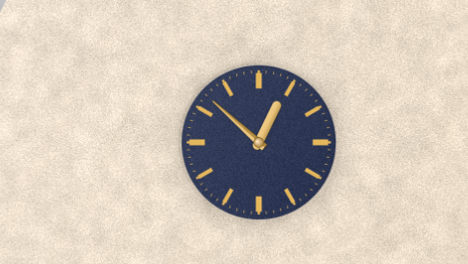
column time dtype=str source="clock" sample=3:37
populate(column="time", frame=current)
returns 12:52
